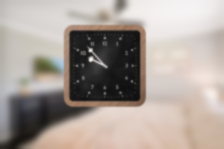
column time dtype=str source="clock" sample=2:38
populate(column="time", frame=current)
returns 9:53
